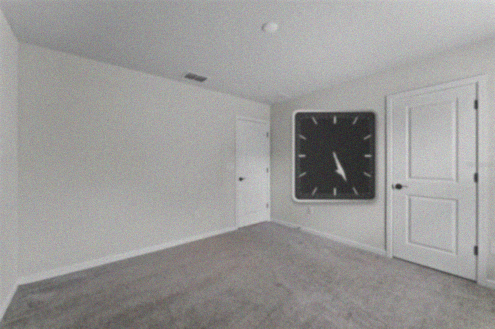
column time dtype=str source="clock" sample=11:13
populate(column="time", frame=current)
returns 5:26
